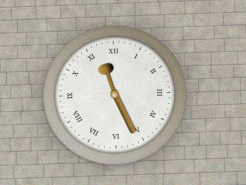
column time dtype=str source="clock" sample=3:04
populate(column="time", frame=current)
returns 11:26
